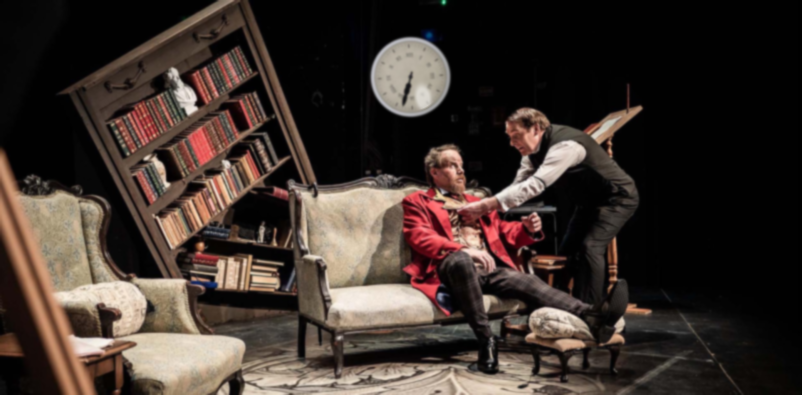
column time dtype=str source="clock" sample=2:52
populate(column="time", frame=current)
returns 6:33
